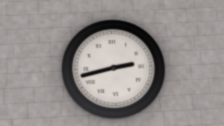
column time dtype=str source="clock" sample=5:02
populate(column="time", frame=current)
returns 2:43
